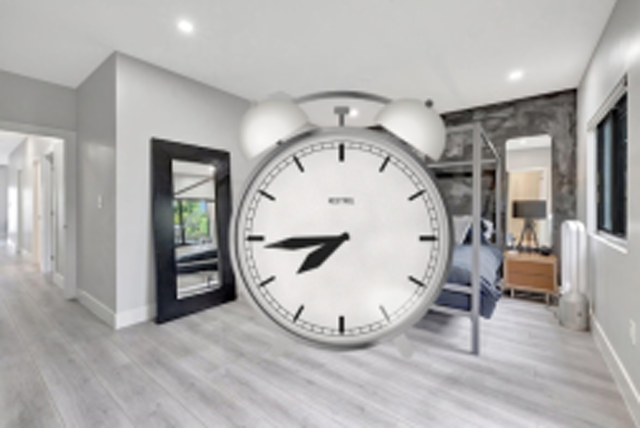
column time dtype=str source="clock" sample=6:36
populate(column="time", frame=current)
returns 7:44
